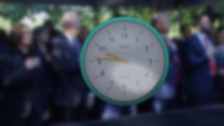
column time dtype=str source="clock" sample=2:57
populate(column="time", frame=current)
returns 9:46
